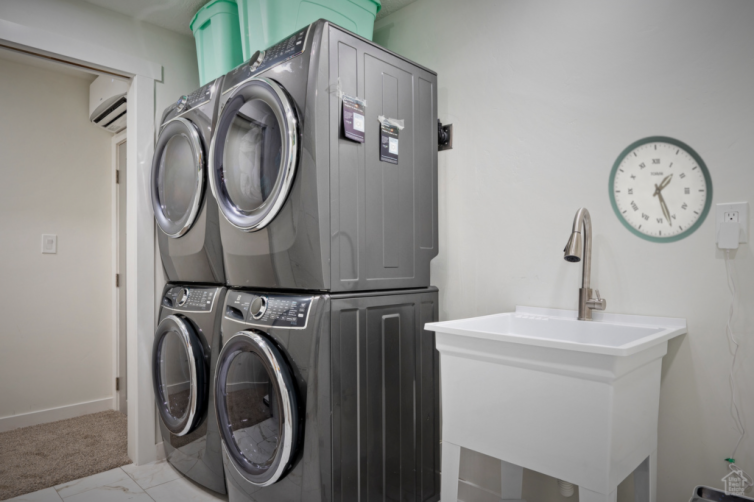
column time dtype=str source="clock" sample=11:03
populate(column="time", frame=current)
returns 1:27
